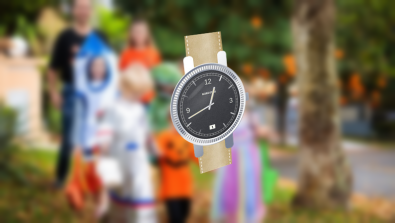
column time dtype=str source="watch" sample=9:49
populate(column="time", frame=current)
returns 12:42
